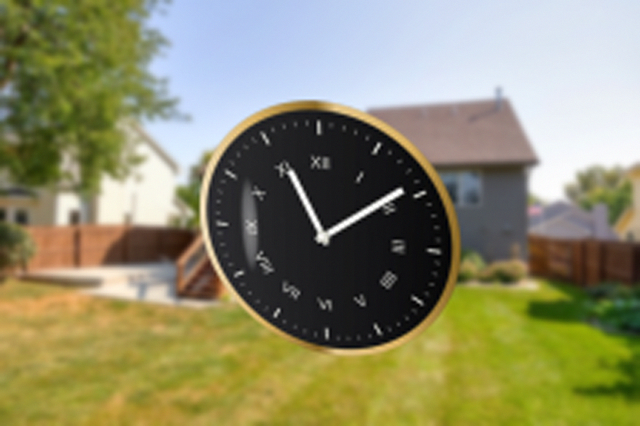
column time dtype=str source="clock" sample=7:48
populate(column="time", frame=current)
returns 11:09
